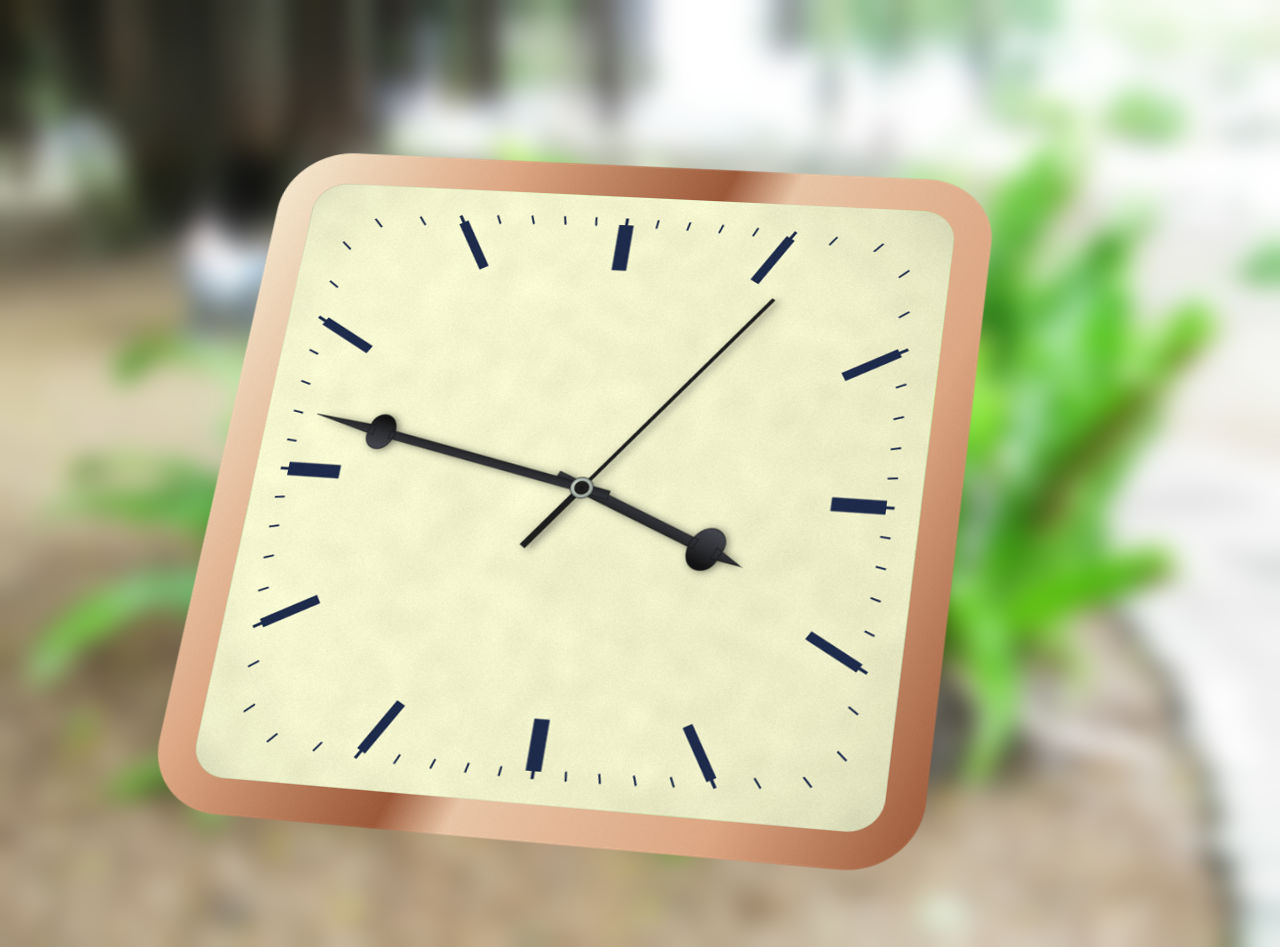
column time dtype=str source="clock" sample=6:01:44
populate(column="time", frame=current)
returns 3:47:06
